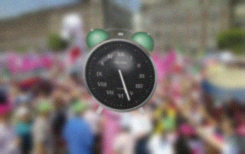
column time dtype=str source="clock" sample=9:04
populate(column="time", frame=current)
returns 5:27
